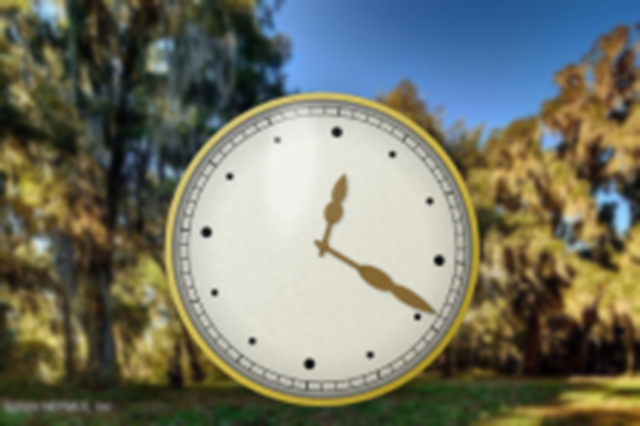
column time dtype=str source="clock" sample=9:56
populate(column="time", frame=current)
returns 12:19
